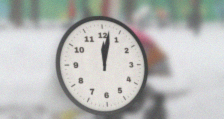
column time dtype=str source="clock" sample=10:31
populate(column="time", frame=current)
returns 12:02
